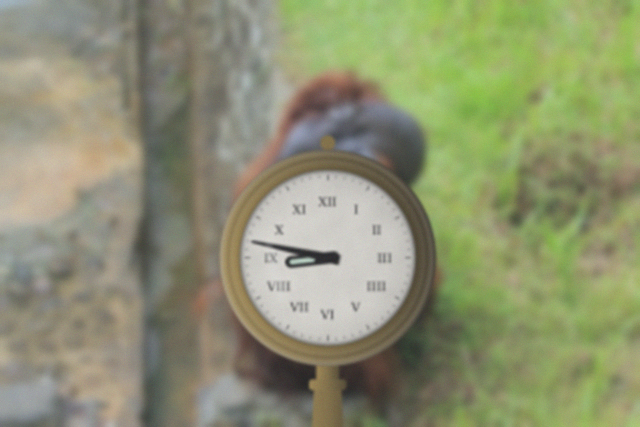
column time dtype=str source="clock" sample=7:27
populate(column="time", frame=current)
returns 8:47
